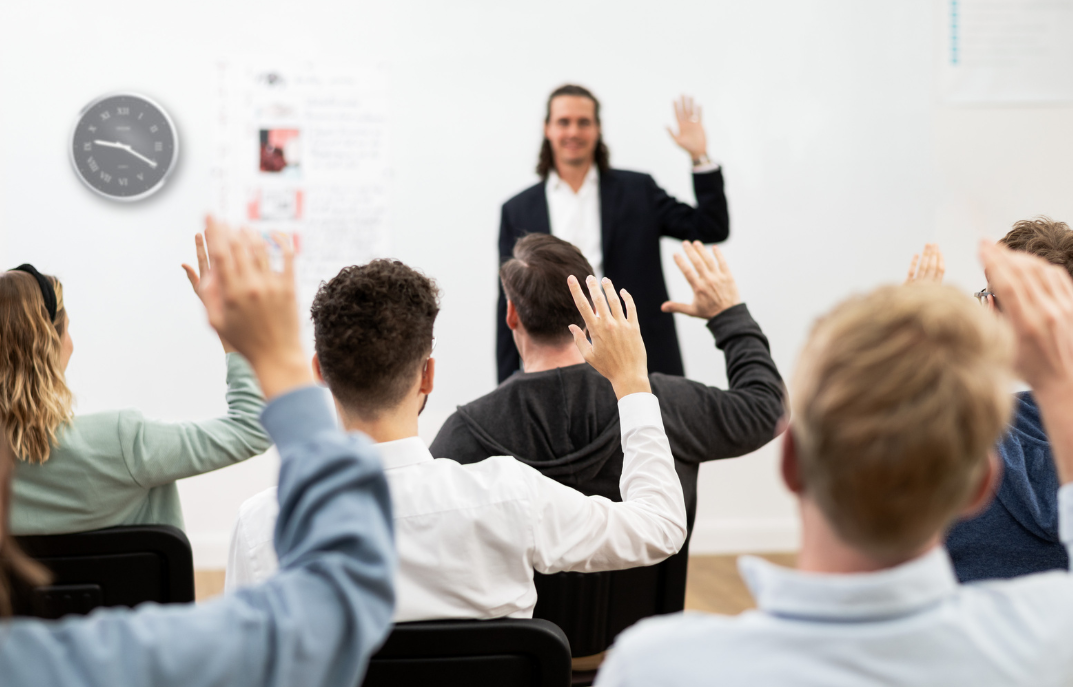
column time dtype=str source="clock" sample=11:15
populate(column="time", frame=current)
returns 9:20
